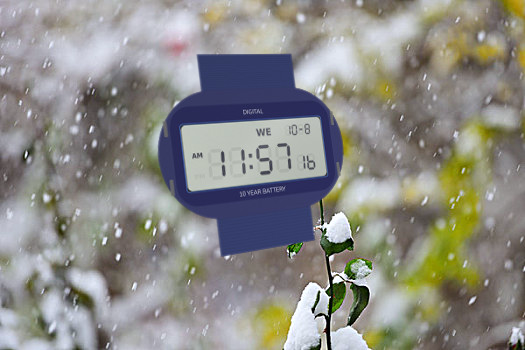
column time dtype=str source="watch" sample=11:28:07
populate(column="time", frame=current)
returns 11:57:16
